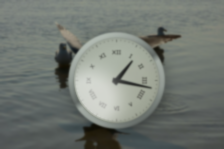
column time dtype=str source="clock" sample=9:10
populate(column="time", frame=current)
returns 1:17
